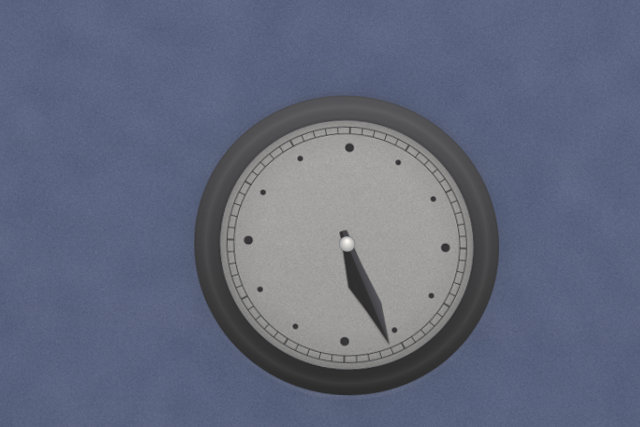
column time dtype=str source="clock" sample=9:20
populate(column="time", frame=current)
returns 5:26
